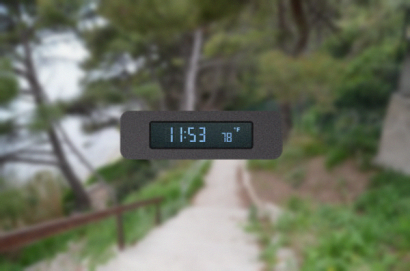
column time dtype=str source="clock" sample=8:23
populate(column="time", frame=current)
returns 11:53
